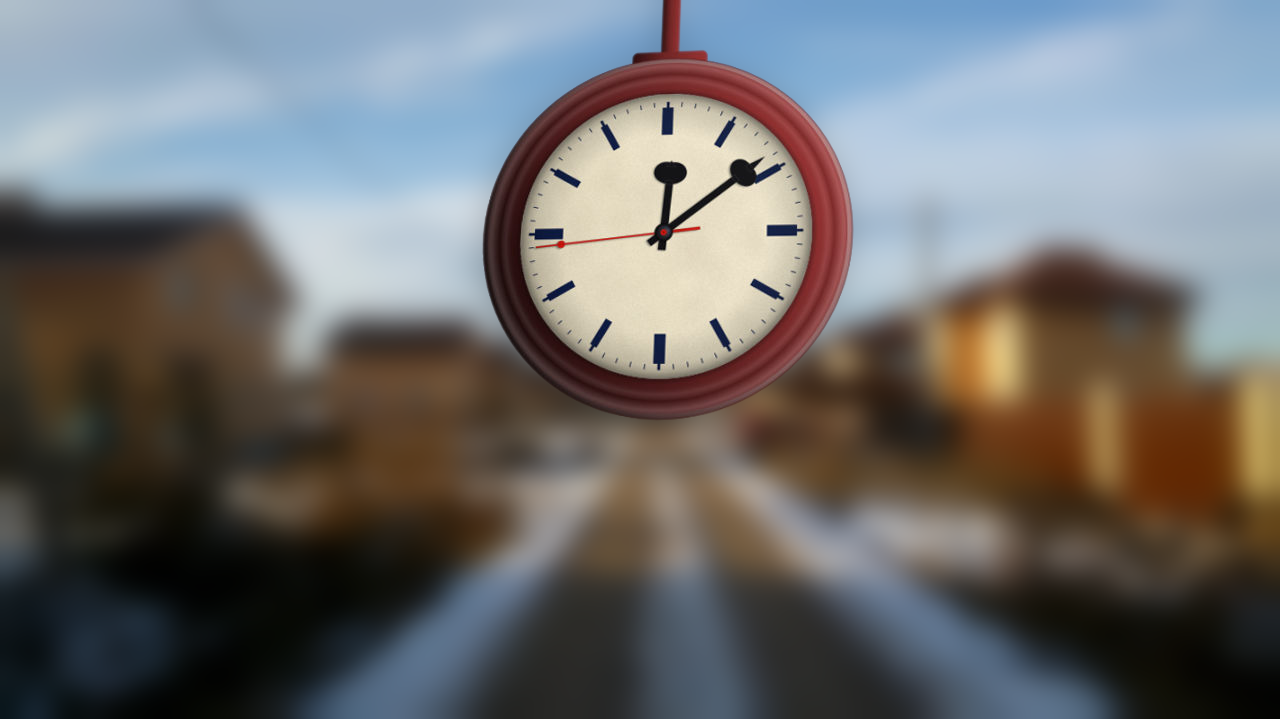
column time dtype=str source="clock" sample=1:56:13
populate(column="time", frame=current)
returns 12:08:44
